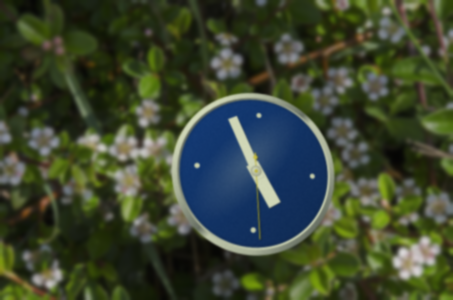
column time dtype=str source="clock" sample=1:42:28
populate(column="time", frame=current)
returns 4:55:29
